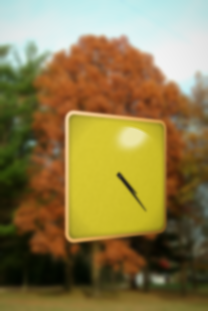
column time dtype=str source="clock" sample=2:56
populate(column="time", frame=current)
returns 4:23
